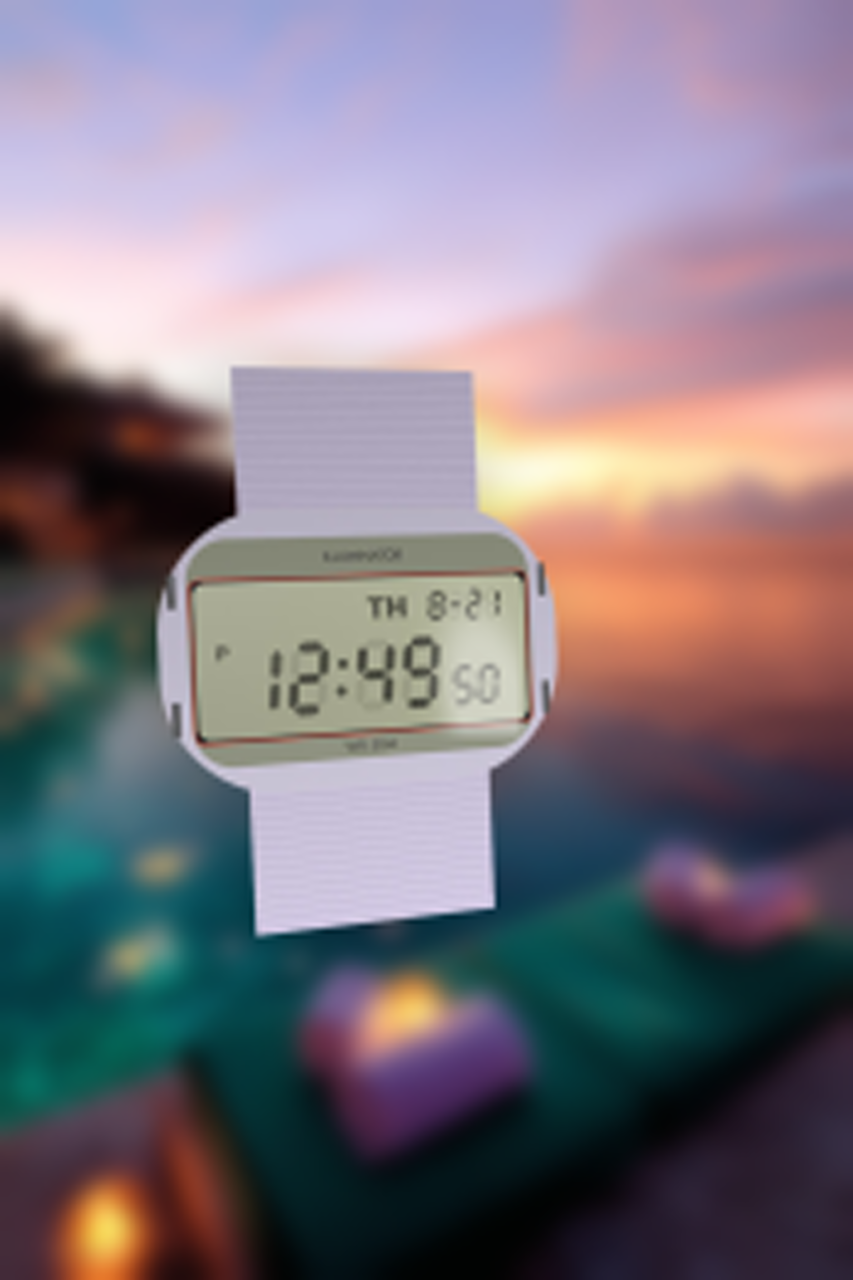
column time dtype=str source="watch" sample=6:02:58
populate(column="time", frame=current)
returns 12:49:50
